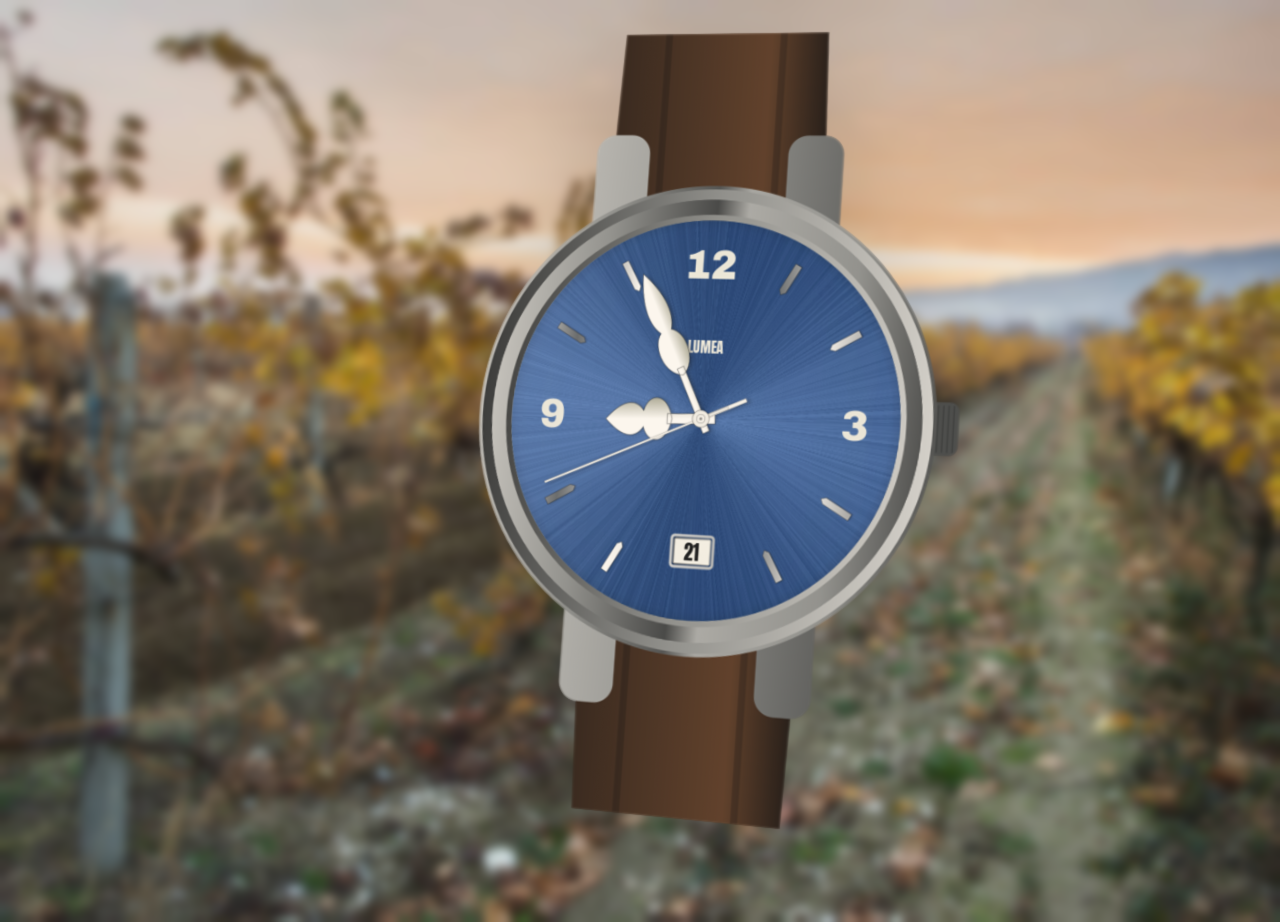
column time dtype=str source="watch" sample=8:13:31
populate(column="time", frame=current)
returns 8:55:41
